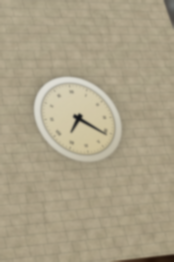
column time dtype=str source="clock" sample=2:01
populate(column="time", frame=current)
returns 7:21
